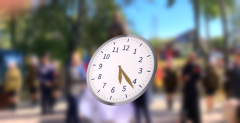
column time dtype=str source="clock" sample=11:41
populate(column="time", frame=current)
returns 5:22
